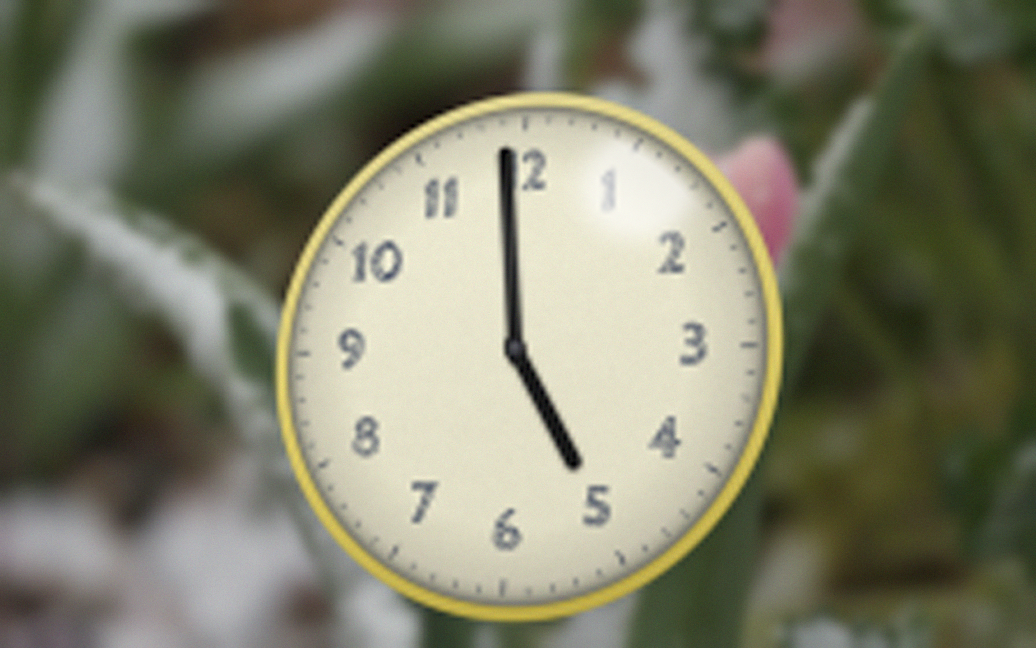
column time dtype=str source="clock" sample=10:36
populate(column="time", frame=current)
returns 4:59
